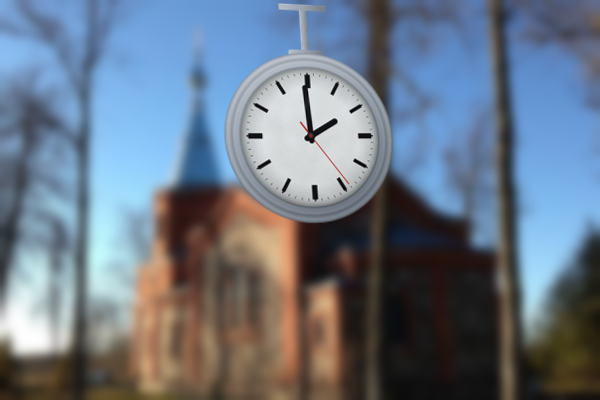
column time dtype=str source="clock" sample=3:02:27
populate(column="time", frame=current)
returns 1:59:24
